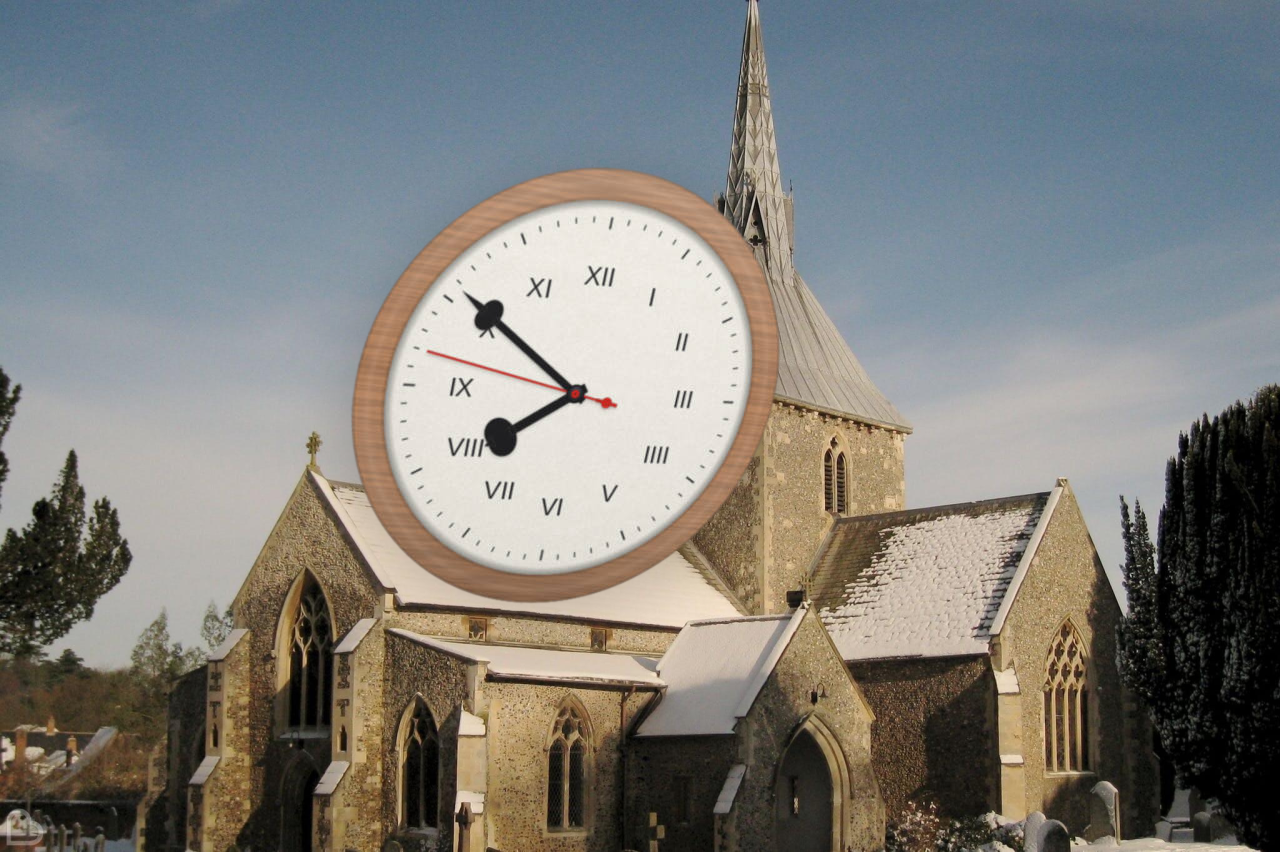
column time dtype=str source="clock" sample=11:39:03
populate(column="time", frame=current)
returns 7:50:47
